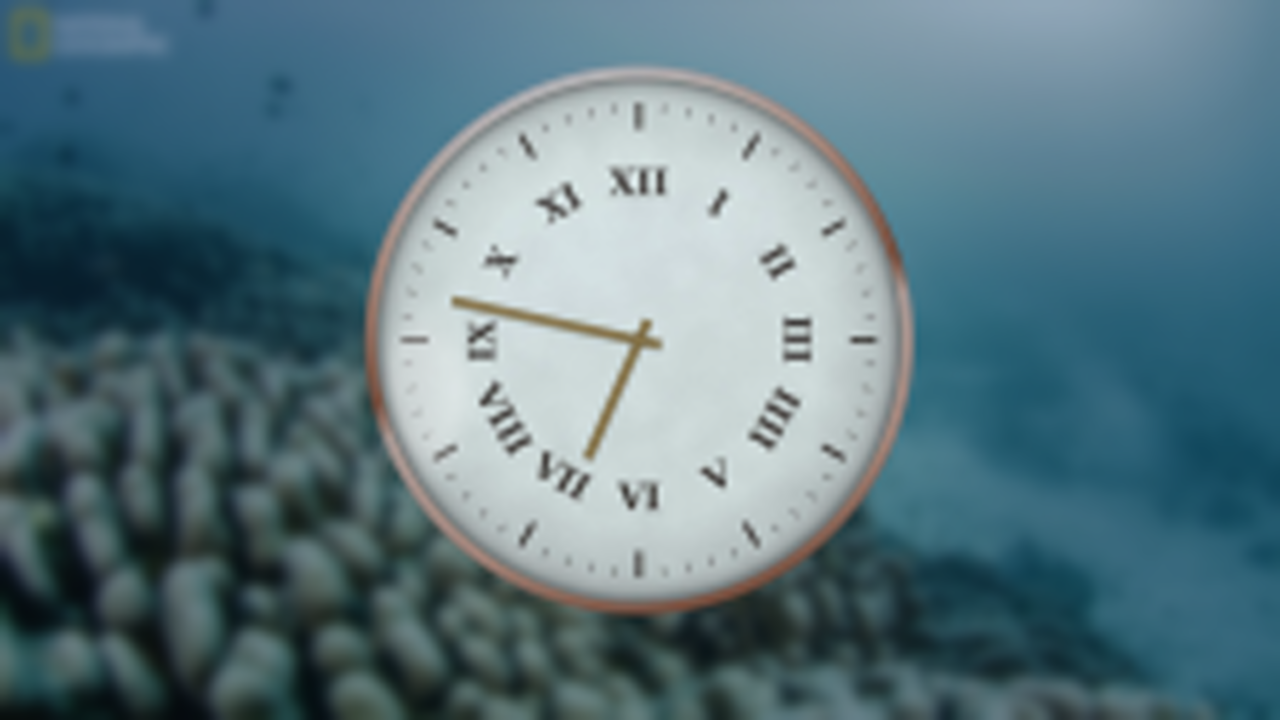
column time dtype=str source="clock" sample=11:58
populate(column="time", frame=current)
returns 6:47
